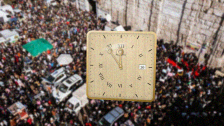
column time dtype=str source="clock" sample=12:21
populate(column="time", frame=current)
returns 11:54
